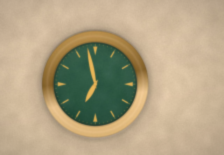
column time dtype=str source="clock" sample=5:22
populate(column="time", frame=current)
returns 6:58
